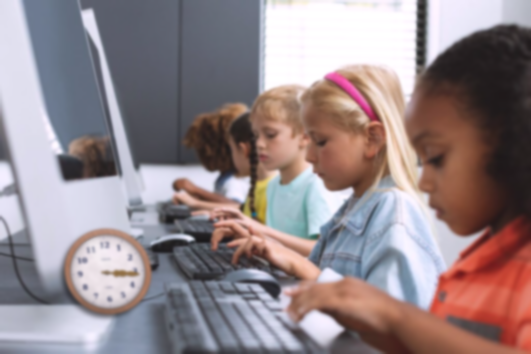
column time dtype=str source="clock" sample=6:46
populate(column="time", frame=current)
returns 3:16
